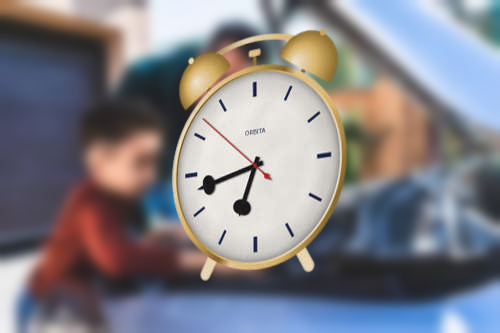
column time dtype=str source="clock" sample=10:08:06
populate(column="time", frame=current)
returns 6:42:52
